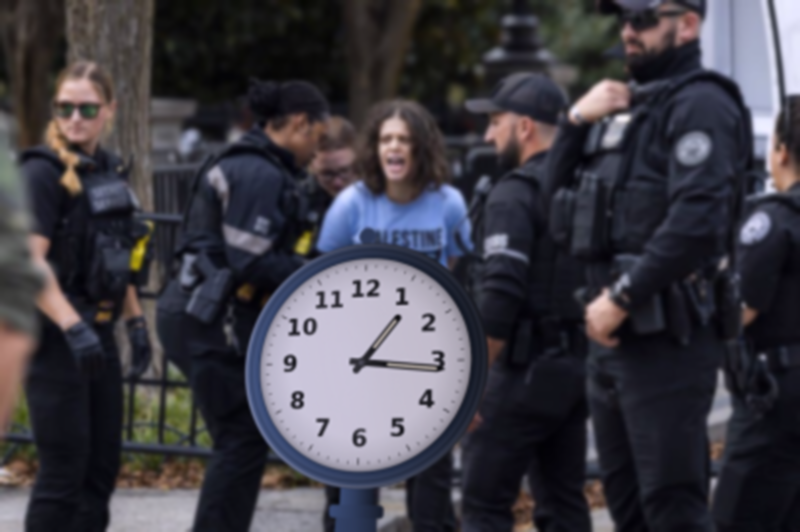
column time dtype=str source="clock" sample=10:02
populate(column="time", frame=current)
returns 1:16
